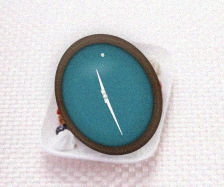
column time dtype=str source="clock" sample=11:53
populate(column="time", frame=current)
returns 11:26
